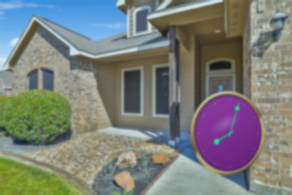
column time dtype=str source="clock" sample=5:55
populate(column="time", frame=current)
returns 8:03
